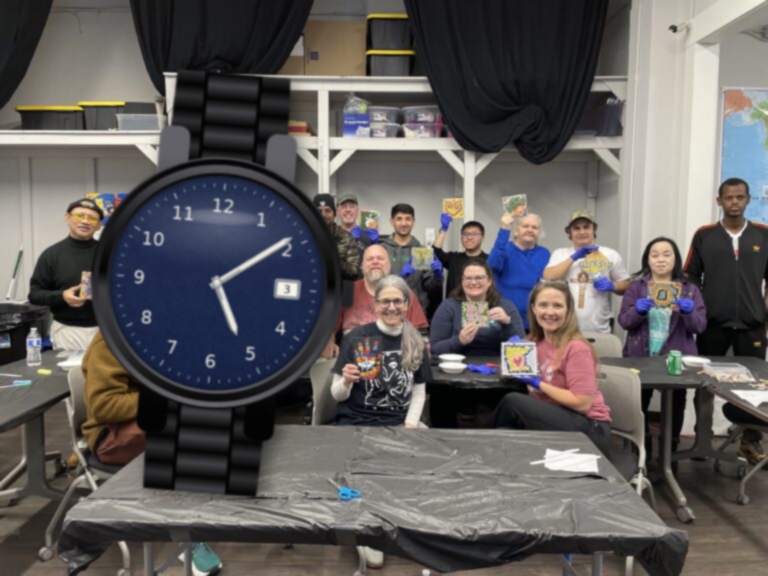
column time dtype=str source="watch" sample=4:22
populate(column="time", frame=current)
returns 5:09
